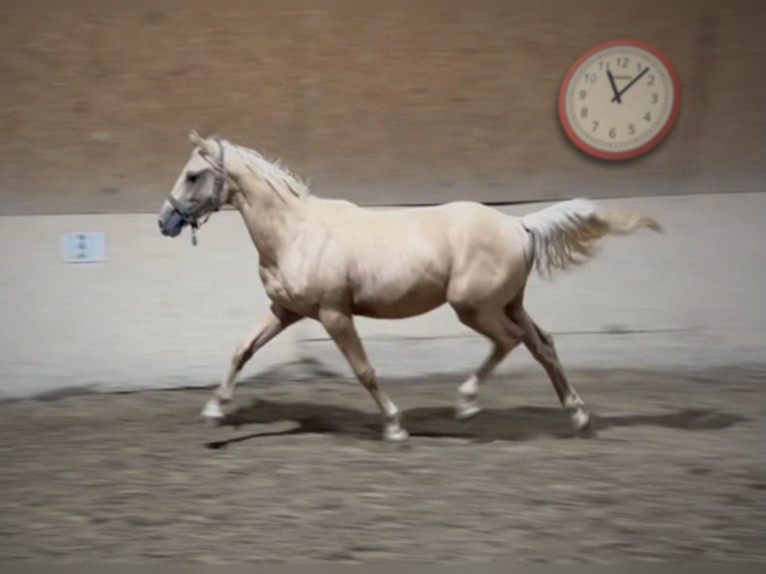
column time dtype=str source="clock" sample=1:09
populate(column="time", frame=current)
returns 11:07
